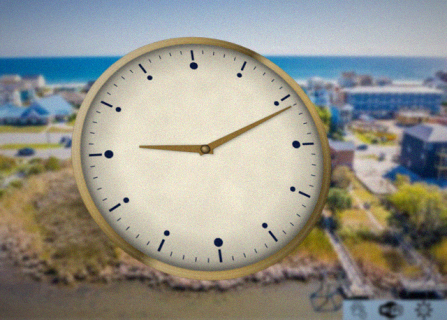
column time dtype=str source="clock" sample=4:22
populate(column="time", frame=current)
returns 9:11
